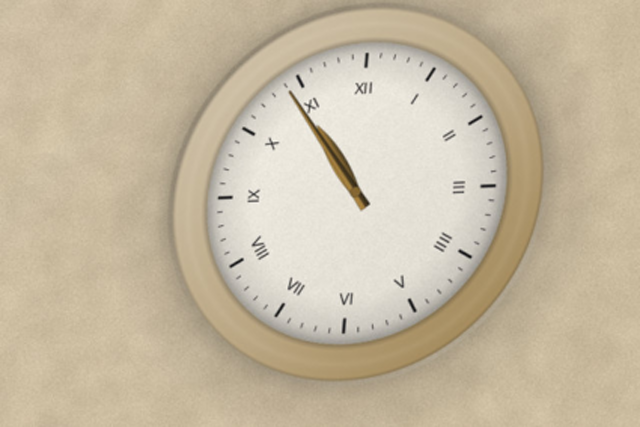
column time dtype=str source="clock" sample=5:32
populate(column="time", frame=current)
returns 10:54
